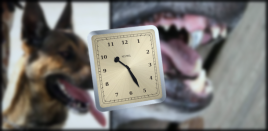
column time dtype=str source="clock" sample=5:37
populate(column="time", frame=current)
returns 10:26
